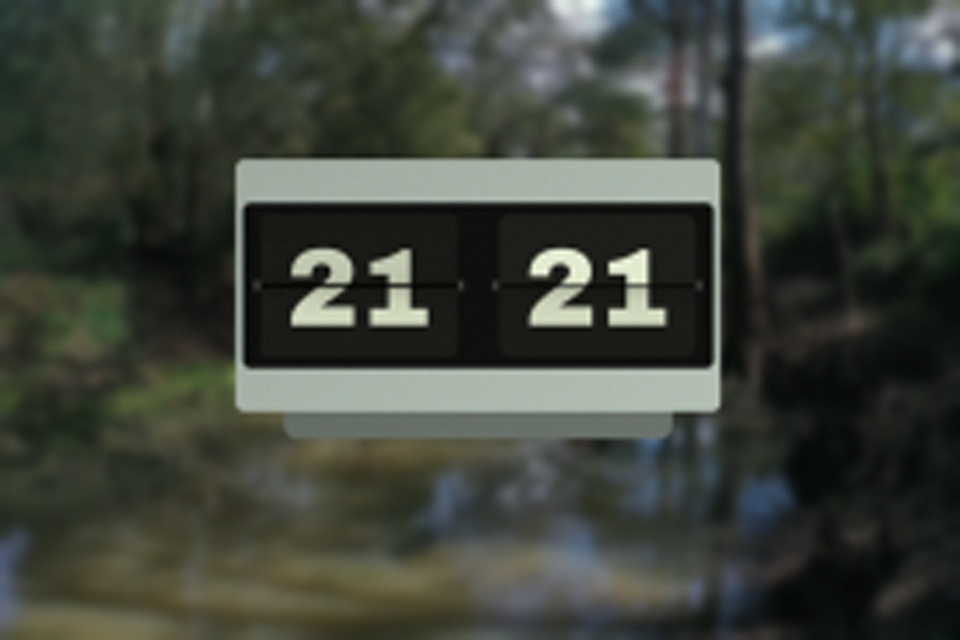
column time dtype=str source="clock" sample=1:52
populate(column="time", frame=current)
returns 21:21
